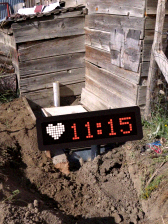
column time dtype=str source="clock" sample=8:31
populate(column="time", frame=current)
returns 11:15
